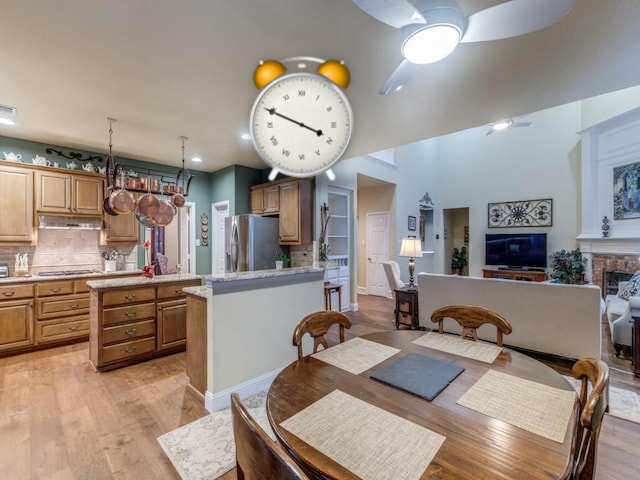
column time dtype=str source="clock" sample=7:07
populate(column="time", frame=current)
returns 3:49
